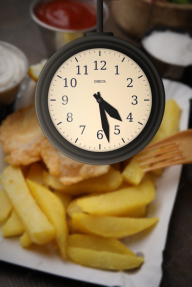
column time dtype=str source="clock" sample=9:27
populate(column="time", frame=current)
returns 4:28
